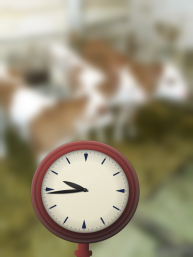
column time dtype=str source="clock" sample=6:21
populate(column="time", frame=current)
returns 9:44
